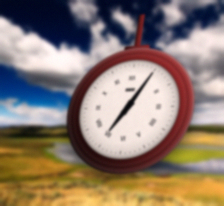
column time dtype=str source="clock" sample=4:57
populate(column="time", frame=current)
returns 7:05
